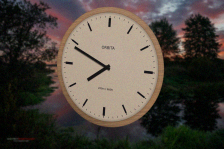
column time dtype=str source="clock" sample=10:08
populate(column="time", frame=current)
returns 7:49
